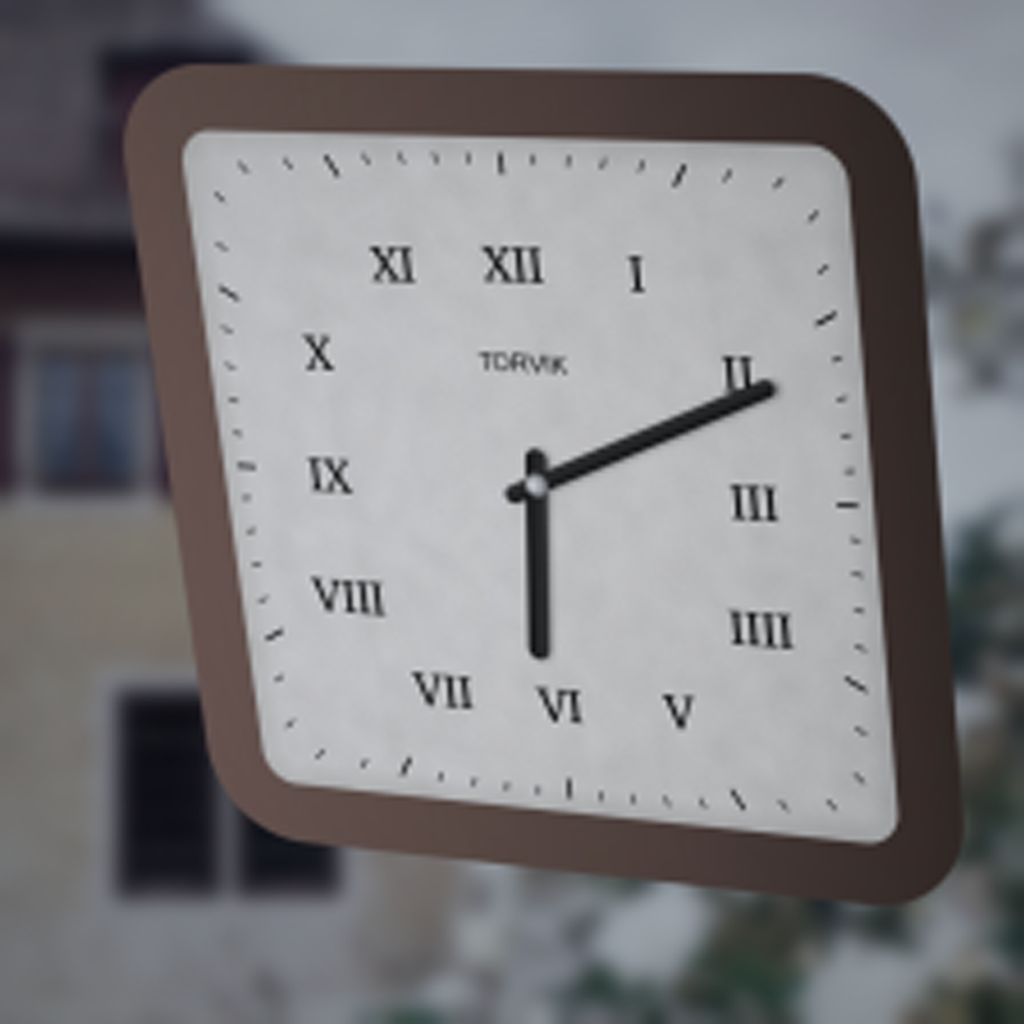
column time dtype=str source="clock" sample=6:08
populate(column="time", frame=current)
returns 6:11
